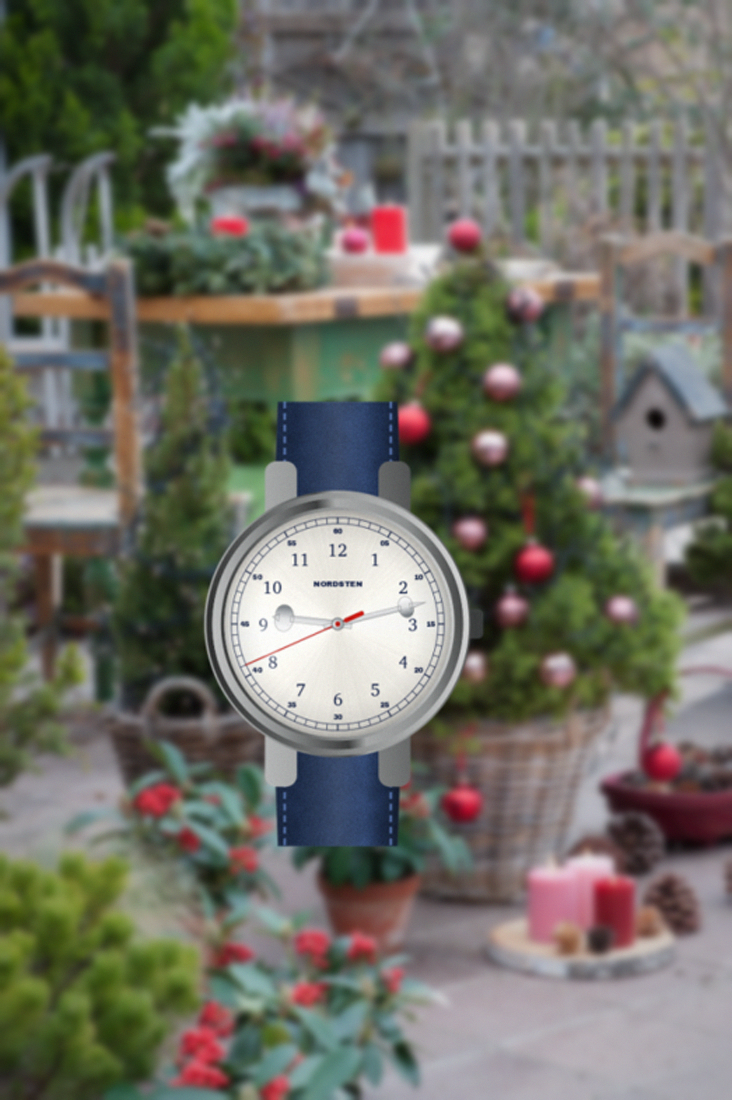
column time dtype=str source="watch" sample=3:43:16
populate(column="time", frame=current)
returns 9:12:41
